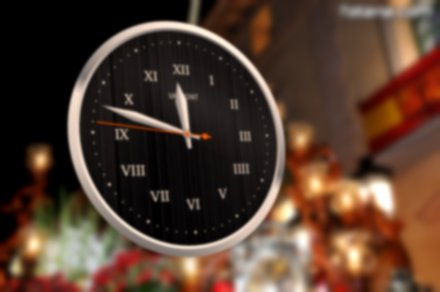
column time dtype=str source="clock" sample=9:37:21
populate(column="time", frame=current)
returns 11:47:46
